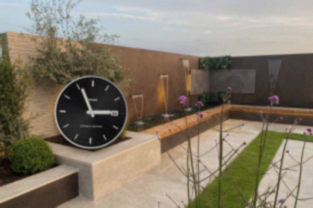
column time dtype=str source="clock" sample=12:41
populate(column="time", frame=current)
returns 2:56
